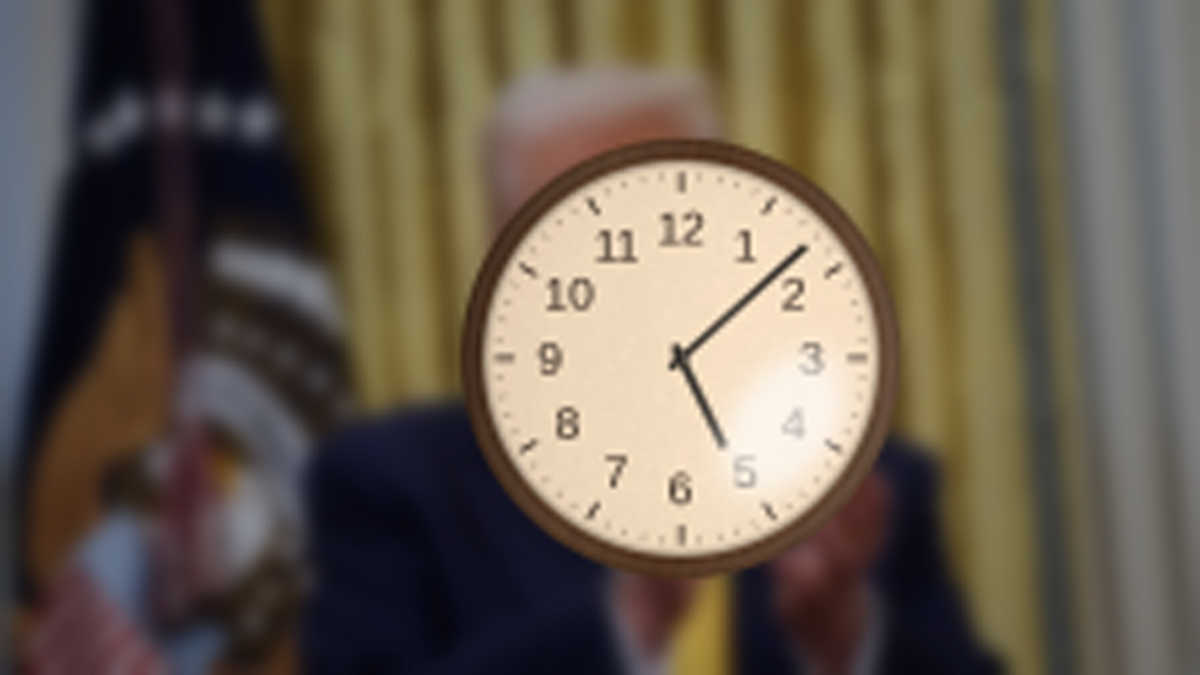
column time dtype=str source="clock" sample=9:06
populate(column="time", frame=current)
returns 5:08
